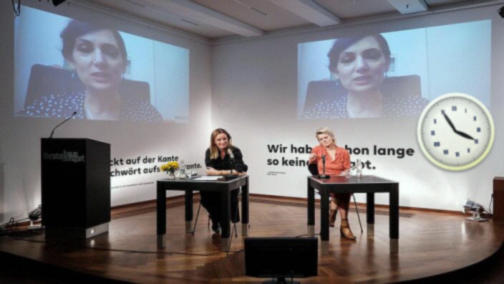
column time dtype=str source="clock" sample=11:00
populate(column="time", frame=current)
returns 3:55
